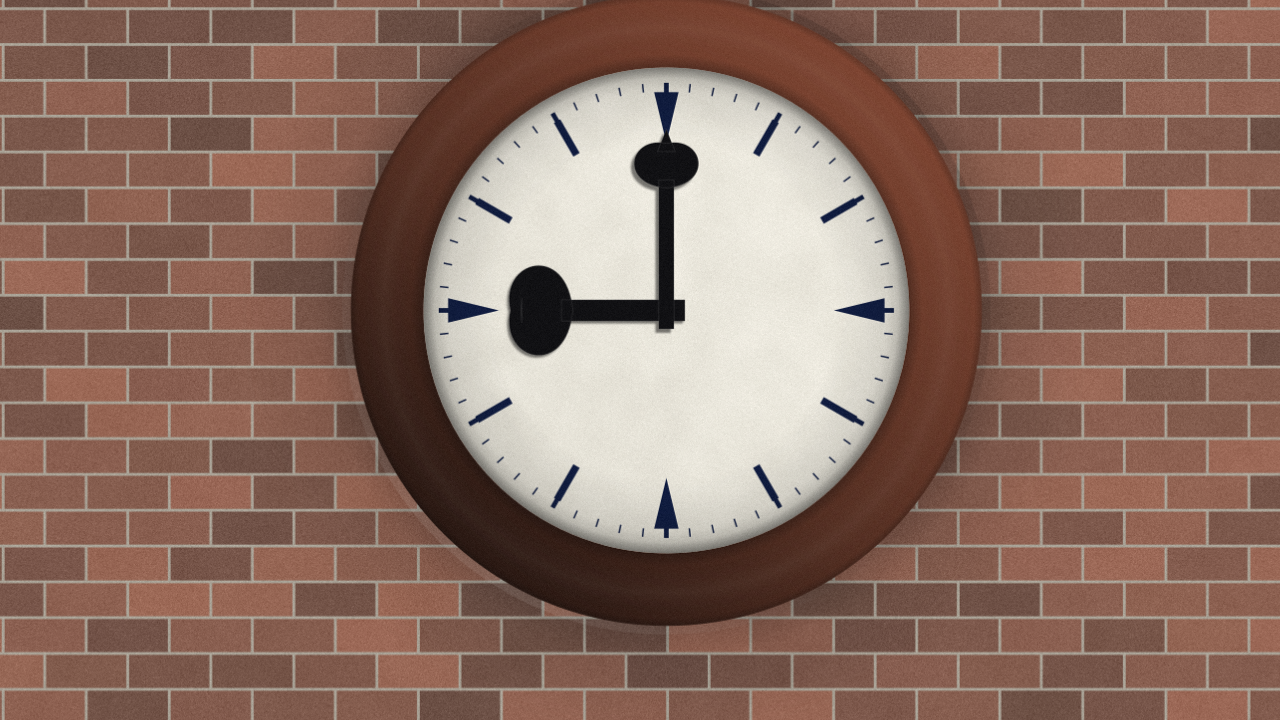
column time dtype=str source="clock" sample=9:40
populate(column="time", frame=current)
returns 9:00
